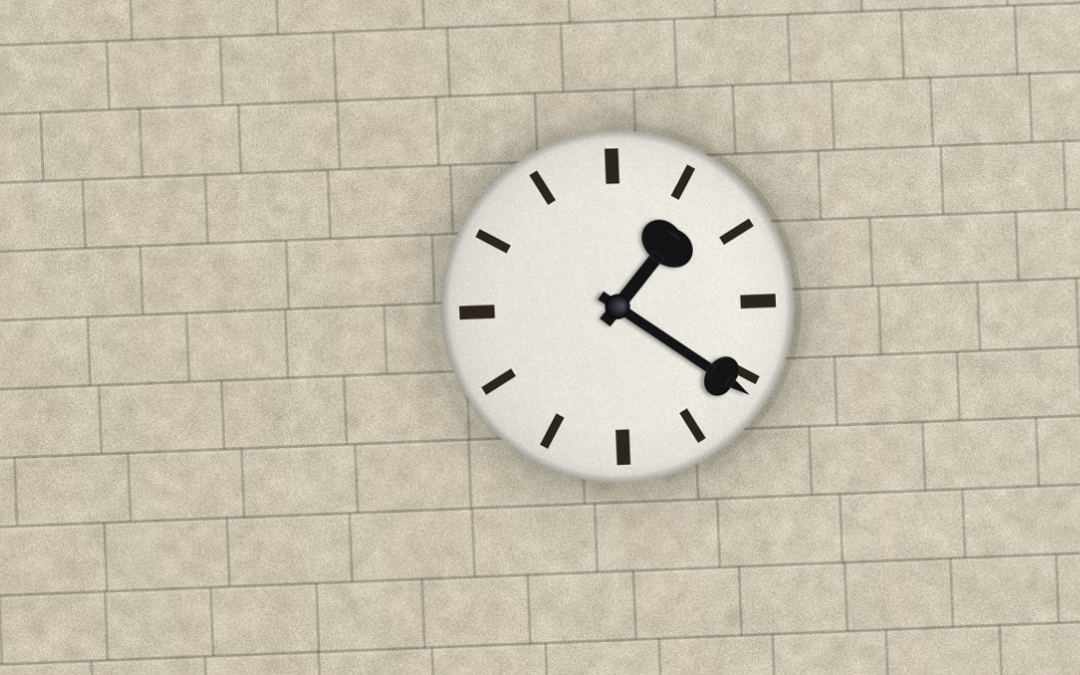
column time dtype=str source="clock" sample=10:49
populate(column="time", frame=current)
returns 1:21
